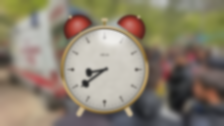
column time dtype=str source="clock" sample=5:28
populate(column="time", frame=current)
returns 8:39
